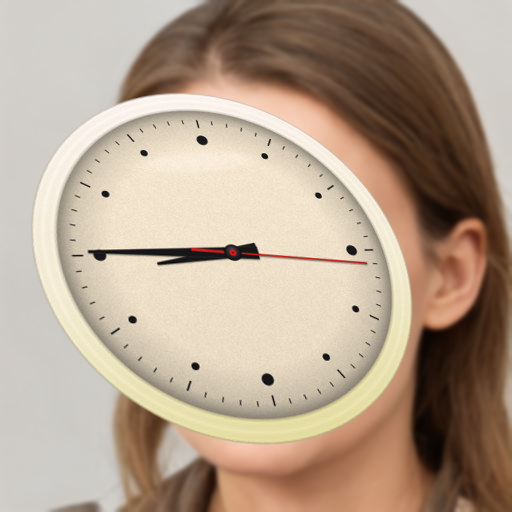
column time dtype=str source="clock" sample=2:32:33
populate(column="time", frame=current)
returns 8:45:16
